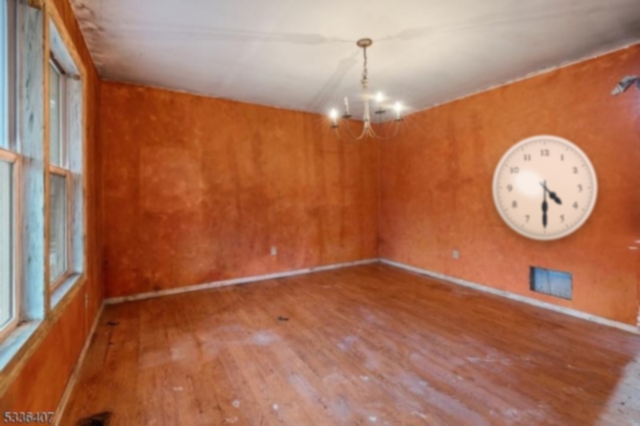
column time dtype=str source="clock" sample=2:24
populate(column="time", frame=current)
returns 4:30
